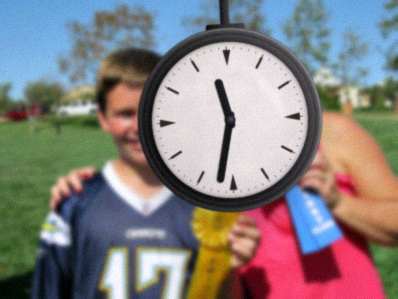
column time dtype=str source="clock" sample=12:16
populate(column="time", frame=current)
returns 11:32
